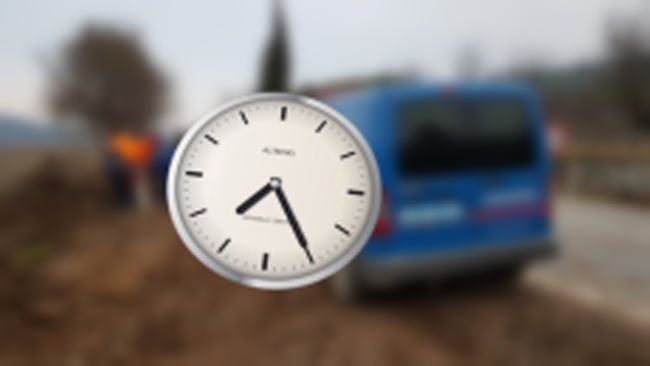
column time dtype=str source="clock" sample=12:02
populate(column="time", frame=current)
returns 7:25
